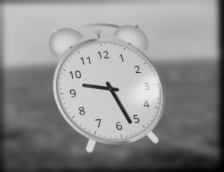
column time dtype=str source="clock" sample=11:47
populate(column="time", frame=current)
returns 9:27
